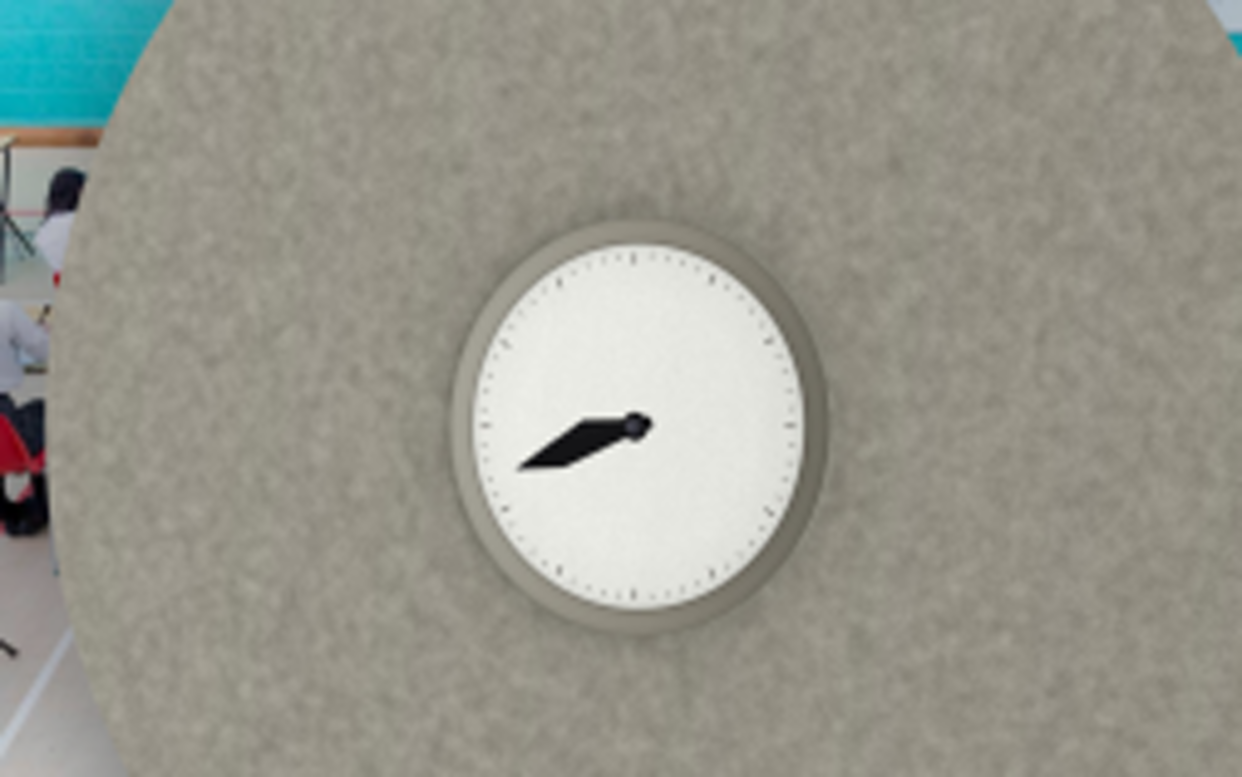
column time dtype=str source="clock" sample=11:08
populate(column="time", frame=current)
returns 8:42
